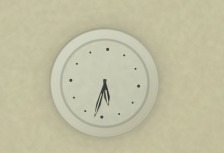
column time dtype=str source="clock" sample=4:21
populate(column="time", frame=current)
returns 5:32
